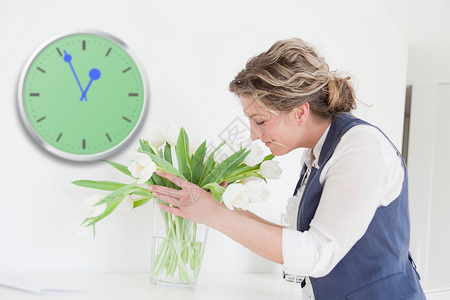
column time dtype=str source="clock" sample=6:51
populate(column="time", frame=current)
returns 12:56
